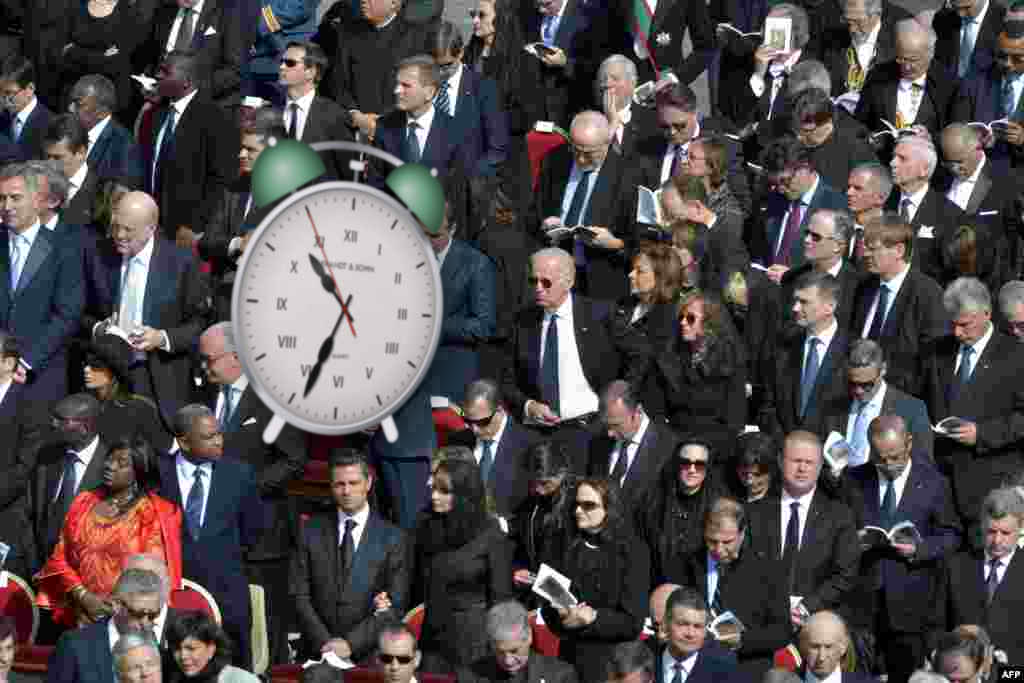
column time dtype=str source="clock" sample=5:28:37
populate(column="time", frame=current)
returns 10:33:55
